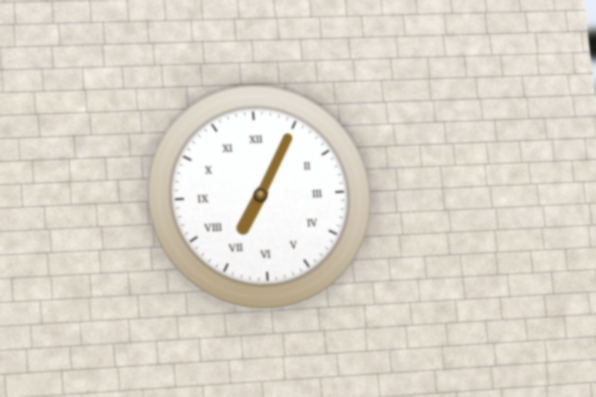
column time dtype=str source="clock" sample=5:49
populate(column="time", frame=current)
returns 7:05
